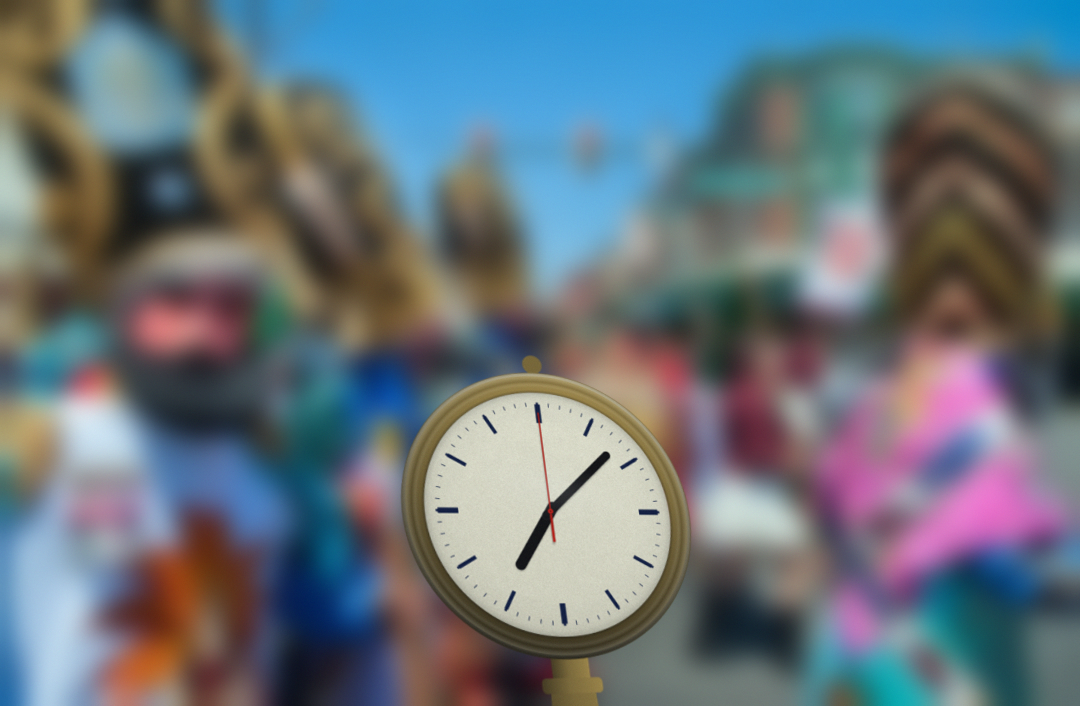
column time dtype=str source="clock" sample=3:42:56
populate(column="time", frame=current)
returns 7:08:00
